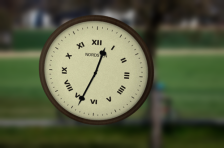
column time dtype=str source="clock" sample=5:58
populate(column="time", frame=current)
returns 12:34
